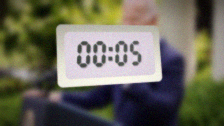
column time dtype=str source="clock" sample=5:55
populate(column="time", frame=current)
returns 0:05
